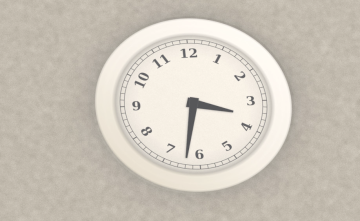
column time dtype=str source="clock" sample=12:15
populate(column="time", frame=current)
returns 3:32
